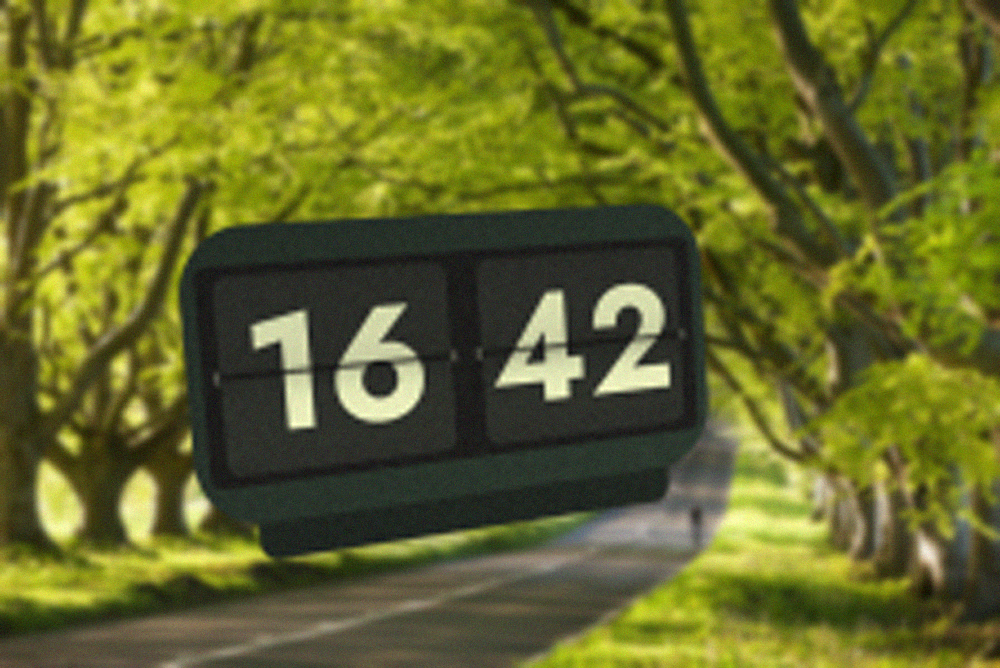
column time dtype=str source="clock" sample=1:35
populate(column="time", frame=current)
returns 16:42
